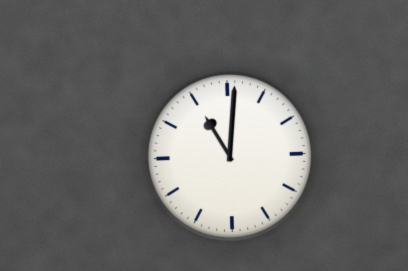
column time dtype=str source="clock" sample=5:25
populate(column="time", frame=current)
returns 11:01
